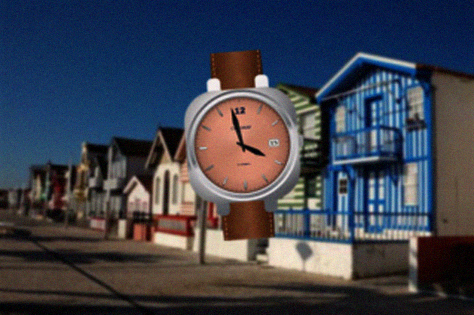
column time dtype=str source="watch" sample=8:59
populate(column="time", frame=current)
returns 3:58
